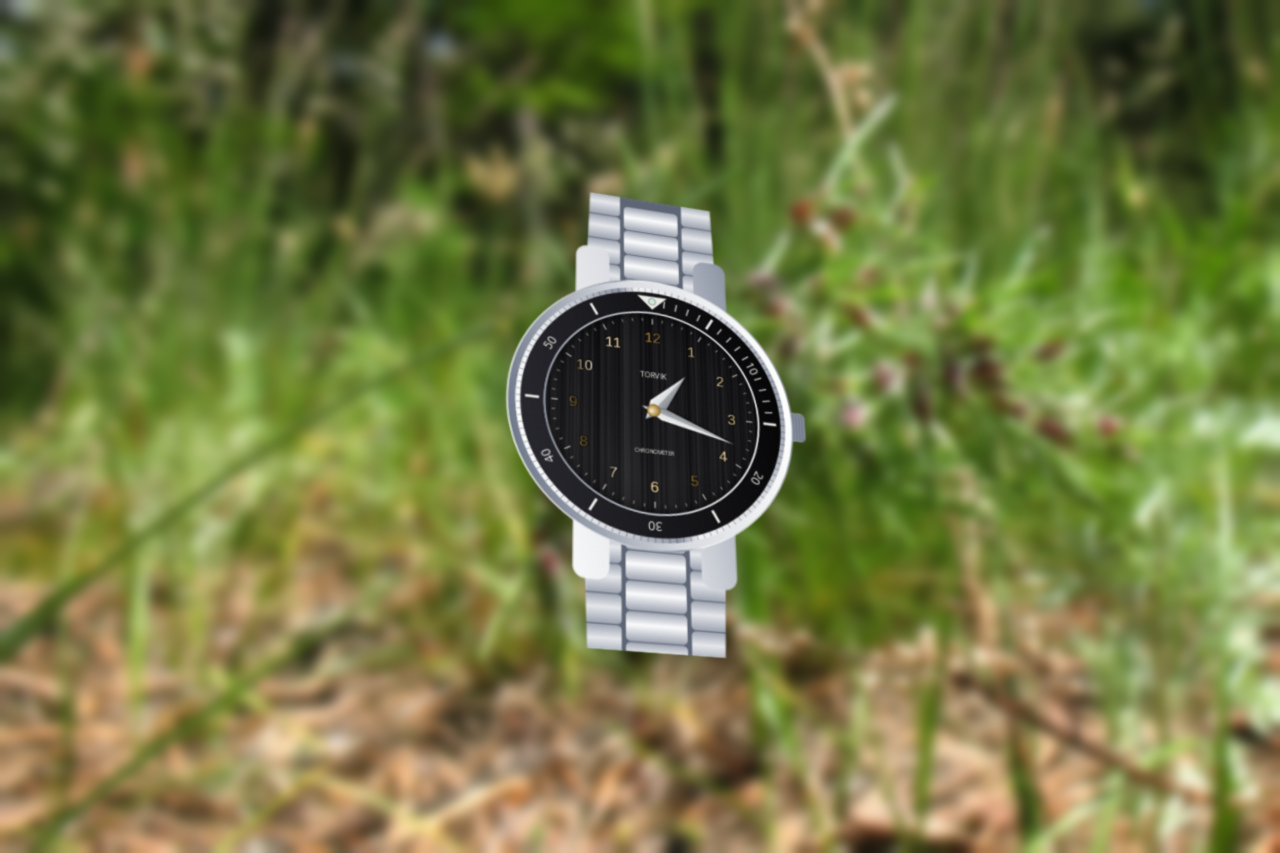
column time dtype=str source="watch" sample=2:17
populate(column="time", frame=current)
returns 1:18
